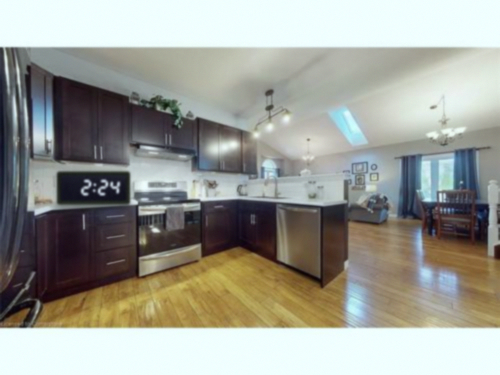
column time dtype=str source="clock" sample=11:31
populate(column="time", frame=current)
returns 2:24
